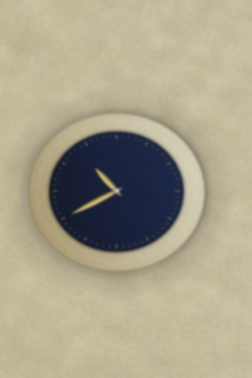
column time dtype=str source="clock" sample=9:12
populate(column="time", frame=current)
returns 10:40
